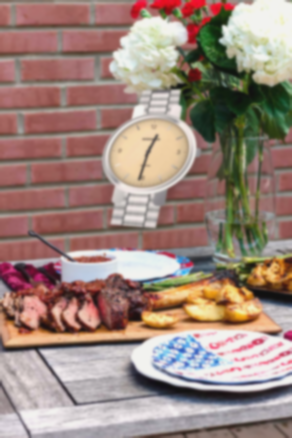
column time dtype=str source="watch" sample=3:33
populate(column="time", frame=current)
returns 12:31
